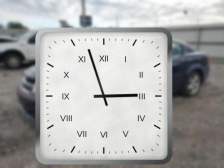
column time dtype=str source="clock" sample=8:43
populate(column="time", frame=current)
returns 2:57
